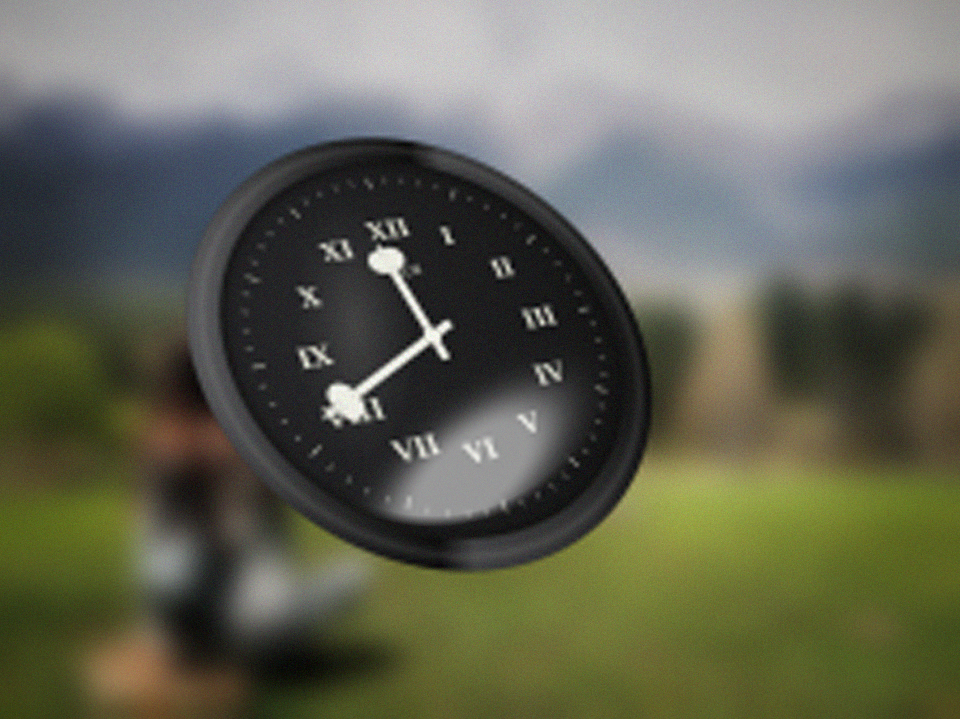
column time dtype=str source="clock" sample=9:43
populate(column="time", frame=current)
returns 11:41
